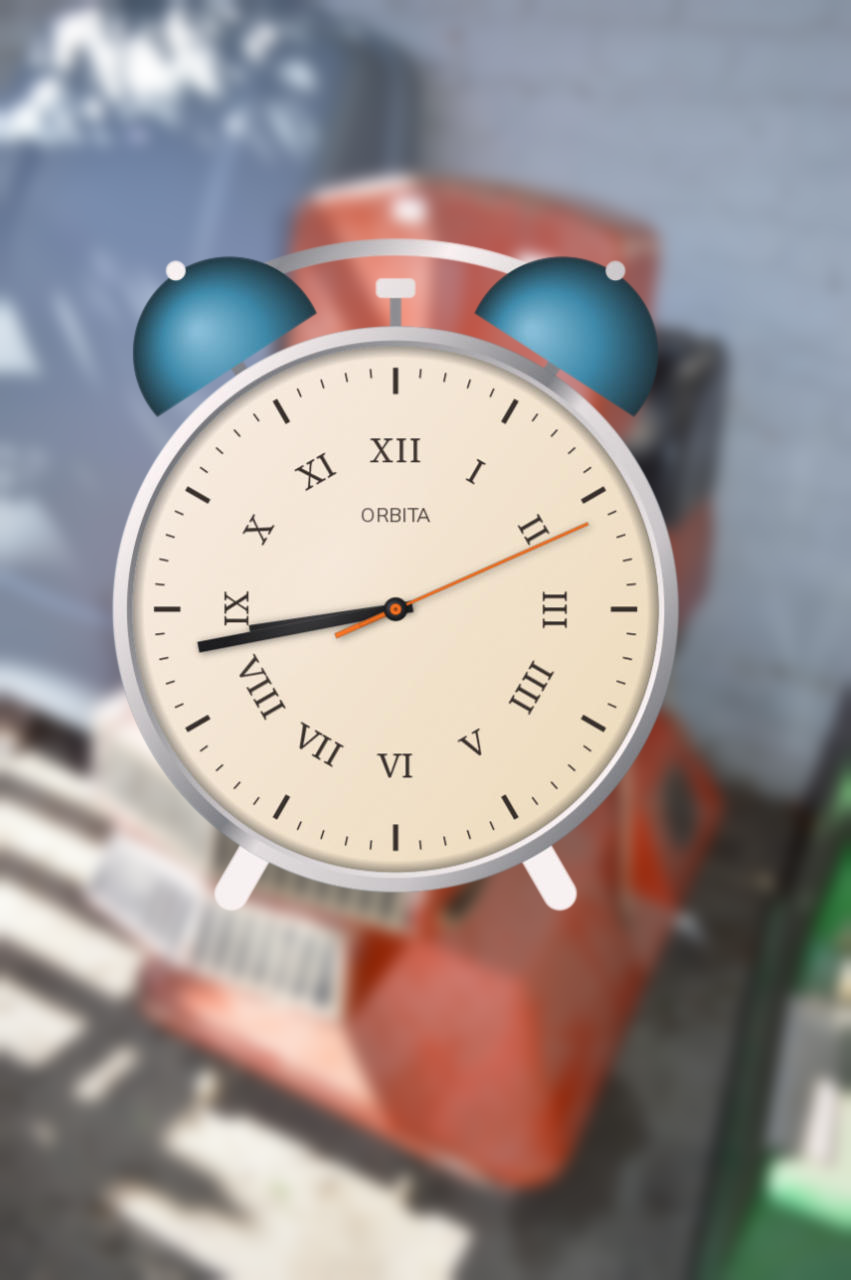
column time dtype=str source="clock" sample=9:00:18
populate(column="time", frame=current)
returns 8:43:11
